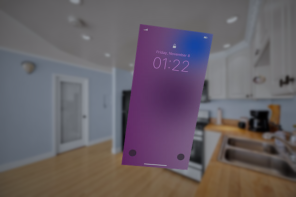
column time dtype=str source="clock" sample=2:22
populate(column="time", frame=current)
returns 1:22
